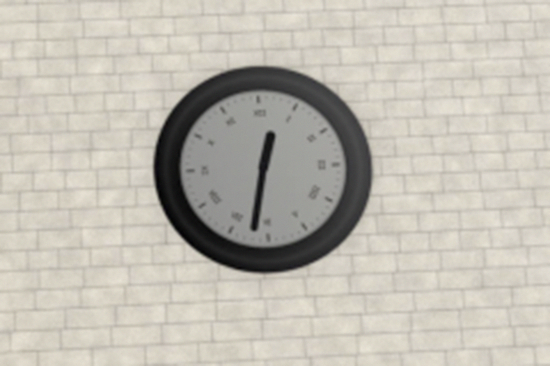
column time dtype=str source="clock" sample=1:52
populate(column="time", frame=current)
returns 12:32
